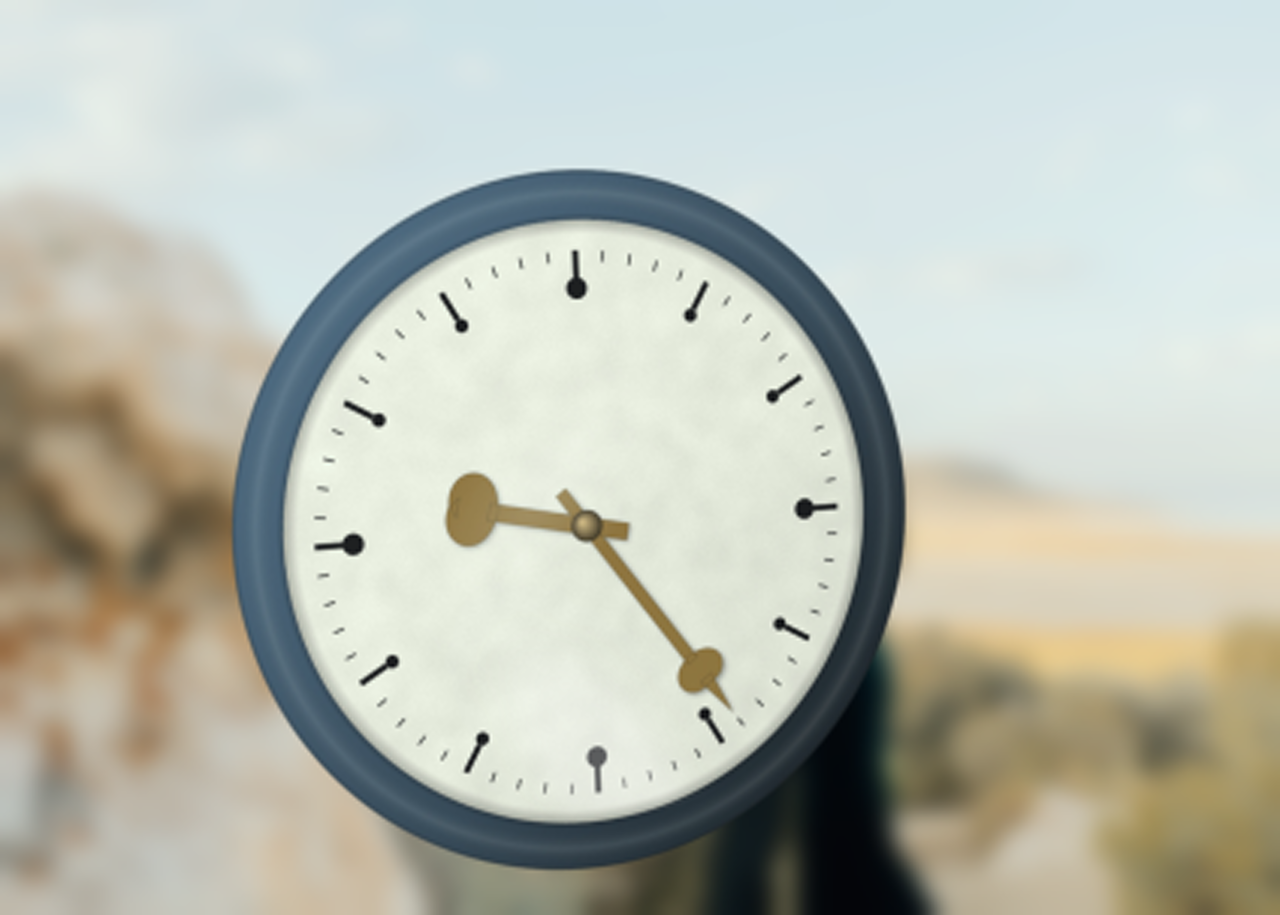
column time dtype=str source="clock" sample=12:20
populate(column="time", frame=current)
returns 9:24
